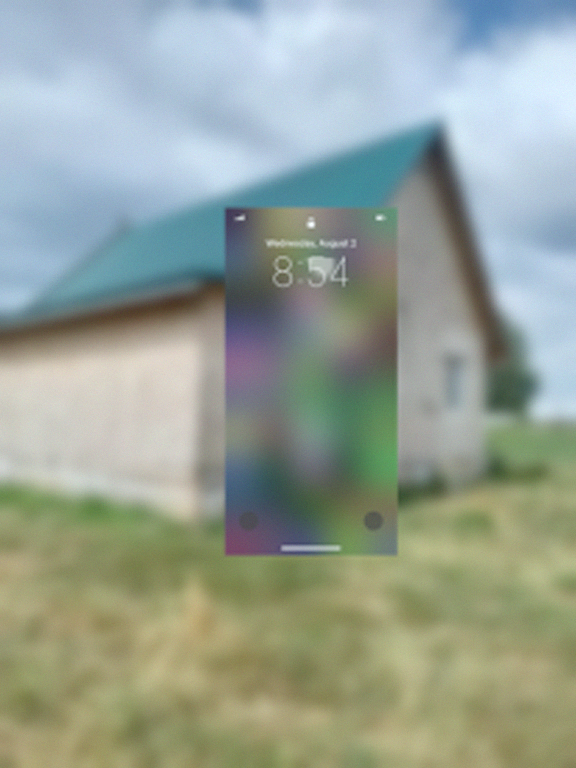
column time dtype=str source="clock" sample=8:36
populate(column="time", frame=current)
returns 8:54
